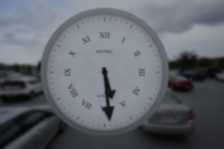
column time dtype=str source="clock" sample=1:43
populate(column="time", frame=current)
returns 5:29
